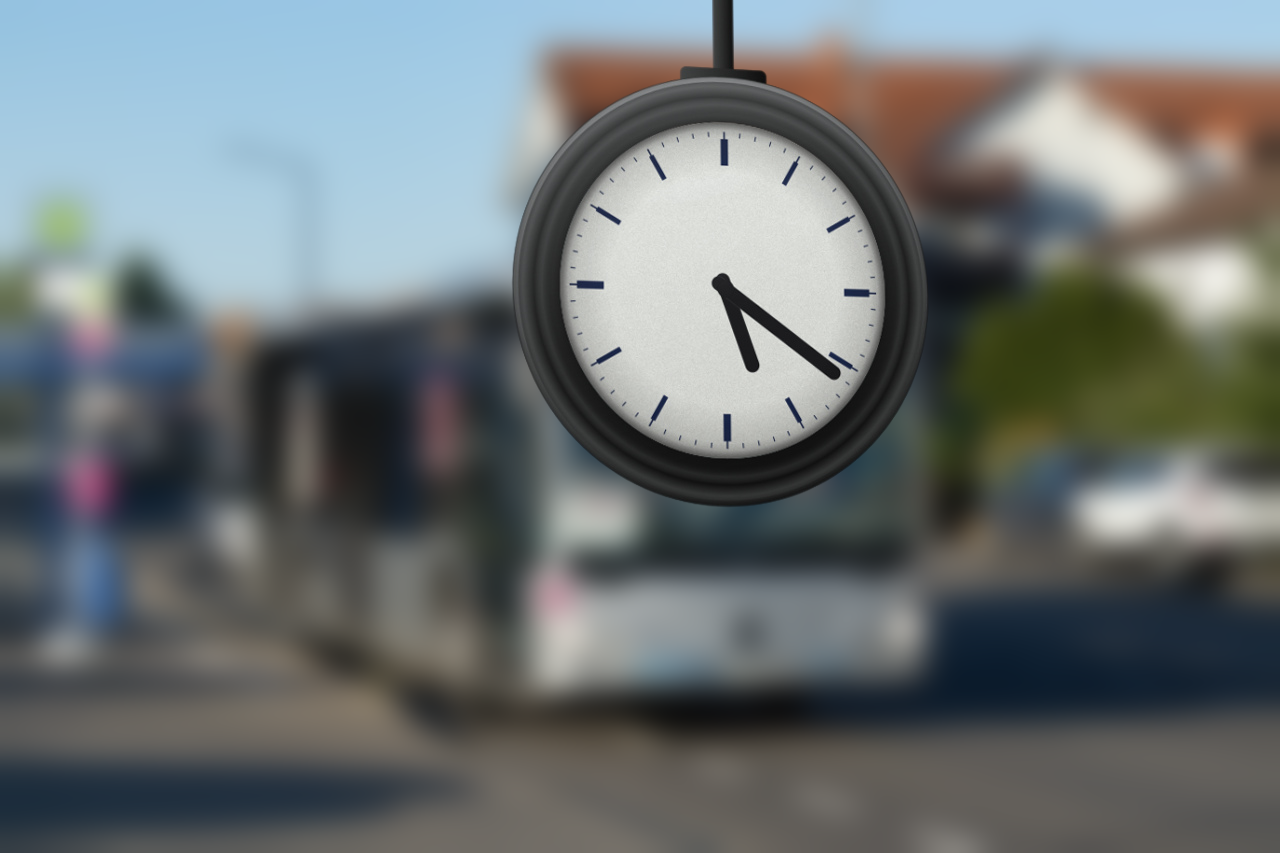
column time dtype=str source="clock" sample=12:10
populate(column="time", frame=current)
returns 5:21
